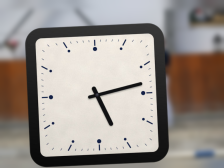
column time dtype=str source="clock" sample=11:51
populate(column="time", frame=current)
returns 5:13
